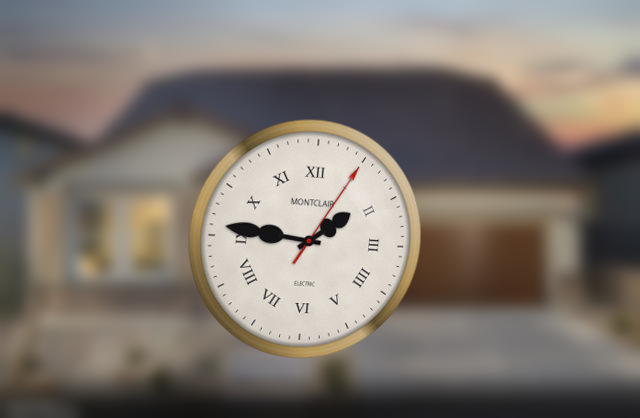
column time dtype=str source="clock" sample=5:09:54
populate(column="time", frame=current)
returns 1:46:05
